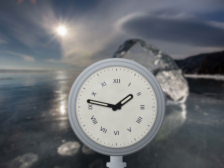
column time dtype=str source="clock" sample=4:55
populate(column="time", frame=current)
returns 1:47
